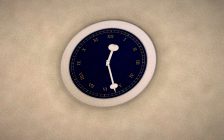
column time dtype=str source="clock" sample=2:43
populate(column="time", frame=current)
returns 12:27
